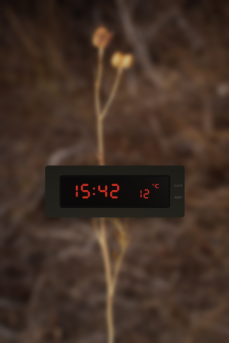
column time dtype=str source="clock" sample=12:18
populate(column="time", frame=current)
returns 15:42
